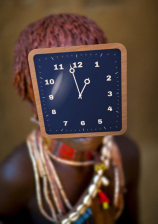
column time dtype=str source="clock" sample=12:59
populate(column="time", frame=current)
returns 12:58
